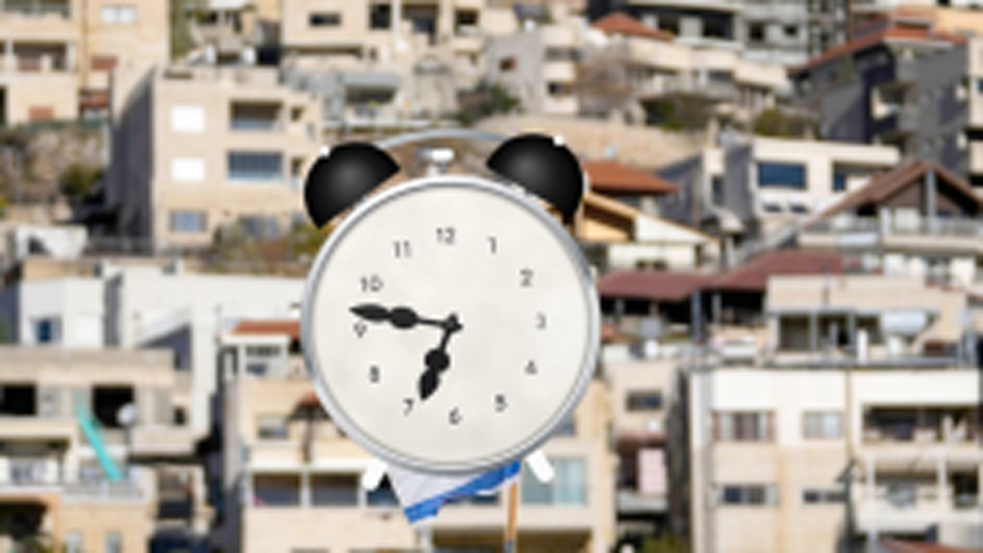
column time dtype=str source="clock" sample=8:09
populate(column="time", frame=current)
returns 6:47
